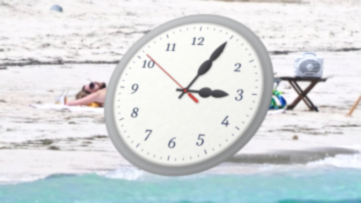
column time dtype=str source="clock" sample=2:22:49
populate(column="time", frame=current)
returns 3:04:51
